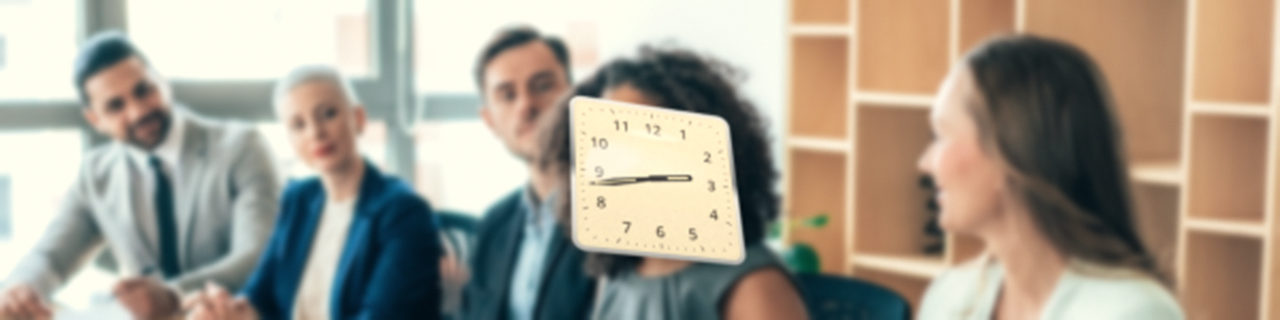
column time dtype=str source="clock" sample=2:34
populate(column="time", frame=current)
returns 2:43
